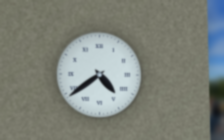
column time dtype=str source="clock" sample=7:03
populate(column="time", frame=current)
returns 4:39
